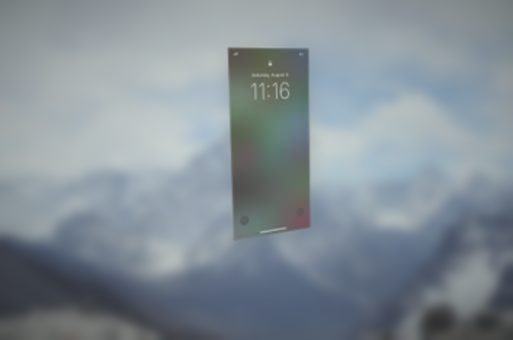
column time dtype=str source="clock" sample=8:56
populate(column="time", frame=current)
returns 11:16
